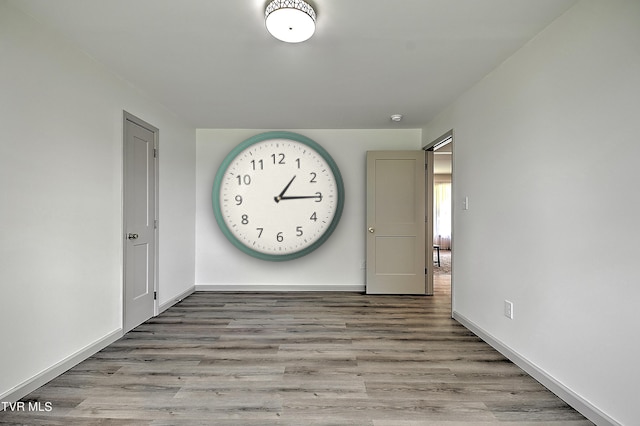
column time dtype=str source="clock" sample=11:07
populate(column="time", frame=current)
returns 1:15
